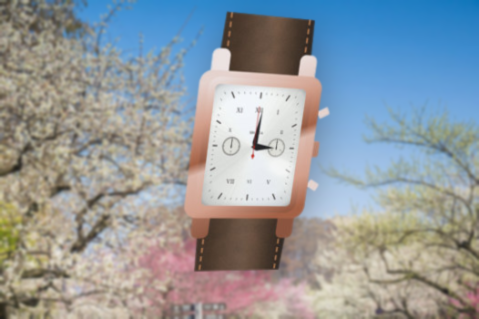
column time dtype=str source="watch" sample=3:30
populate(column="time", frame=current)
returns 3:01
